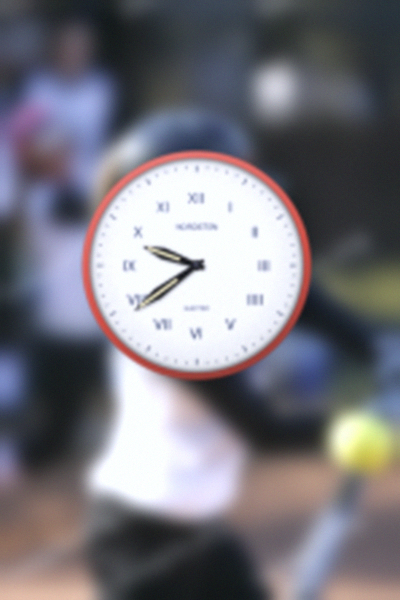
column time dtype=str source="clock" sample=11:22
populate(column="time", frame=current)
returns 9:39
